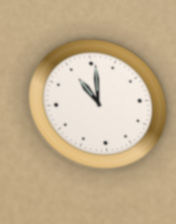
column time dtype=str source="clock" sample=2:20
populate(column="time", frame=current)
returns 11:01
